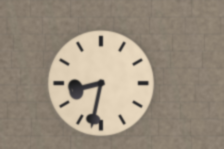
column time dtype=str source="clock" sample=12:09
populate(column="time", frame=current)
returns 8:32
